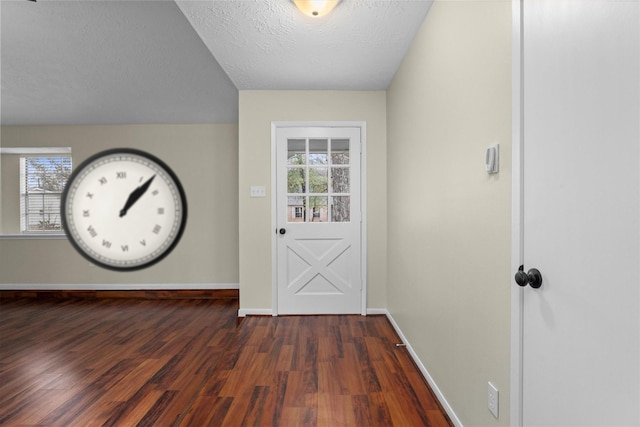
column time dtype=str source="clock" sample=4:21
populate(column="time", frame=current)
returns 1:07
